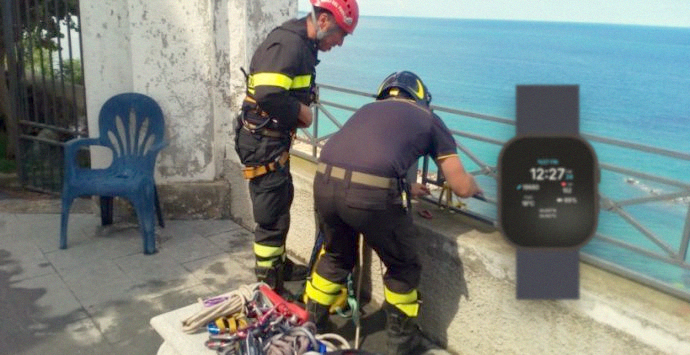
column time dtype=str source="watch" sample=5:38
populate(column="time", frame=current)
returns 12:27
